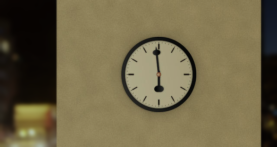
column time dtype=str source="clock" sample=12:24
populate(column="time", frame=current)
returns 5:59
